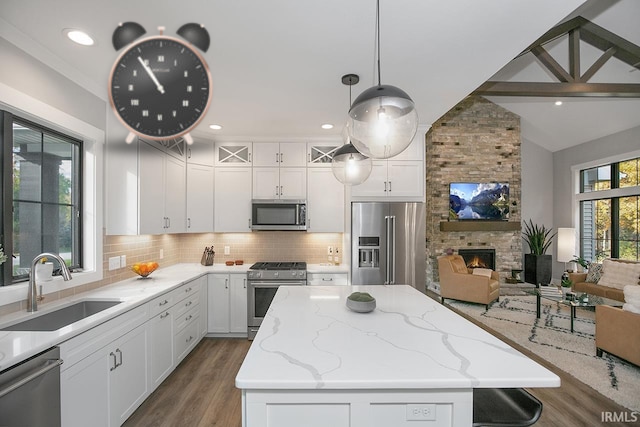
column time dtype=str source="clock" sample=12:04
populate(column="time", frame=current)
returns 10:54
